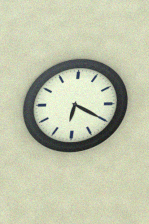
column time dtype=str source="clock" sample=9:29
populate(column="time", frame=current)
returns 6:20
